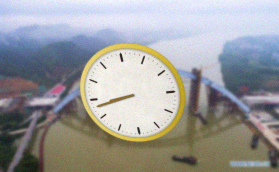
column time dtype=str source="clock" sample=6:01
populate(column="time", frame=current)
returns 8:43
